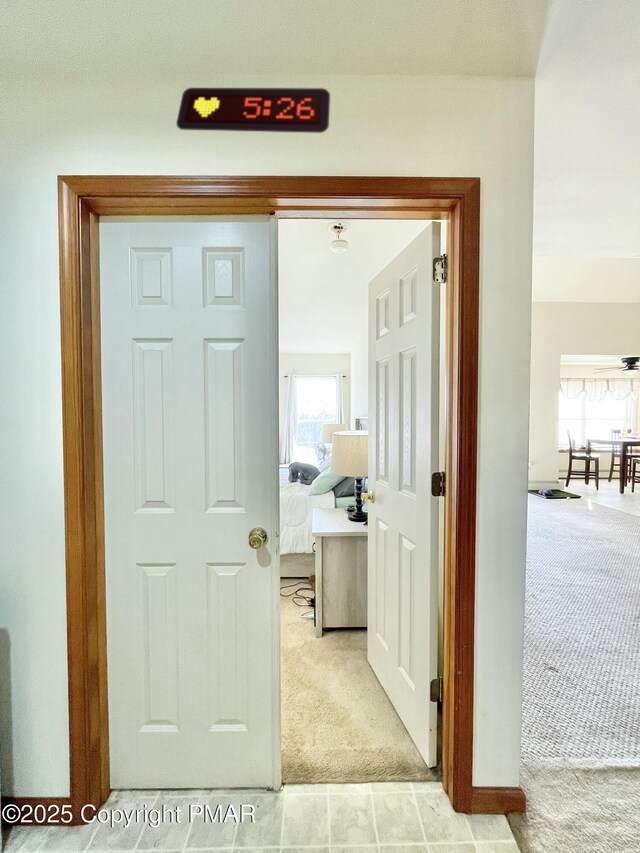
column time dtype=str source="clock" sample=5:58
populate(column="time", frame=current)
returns 5:26
